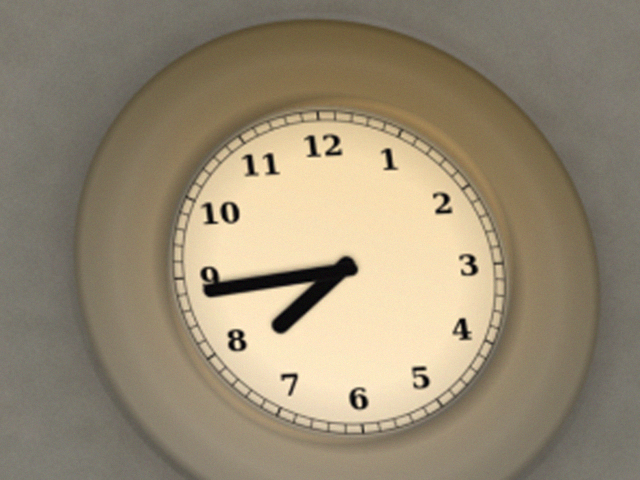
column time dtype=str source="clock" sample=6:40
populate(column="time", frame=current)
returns 7:44
